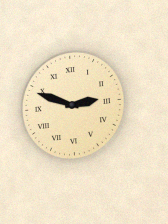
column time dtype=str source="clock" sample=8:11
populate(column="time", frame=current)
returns 2:49
